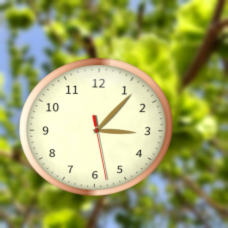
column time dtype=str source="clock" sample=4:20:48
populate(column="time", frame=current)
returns 3:06:28
